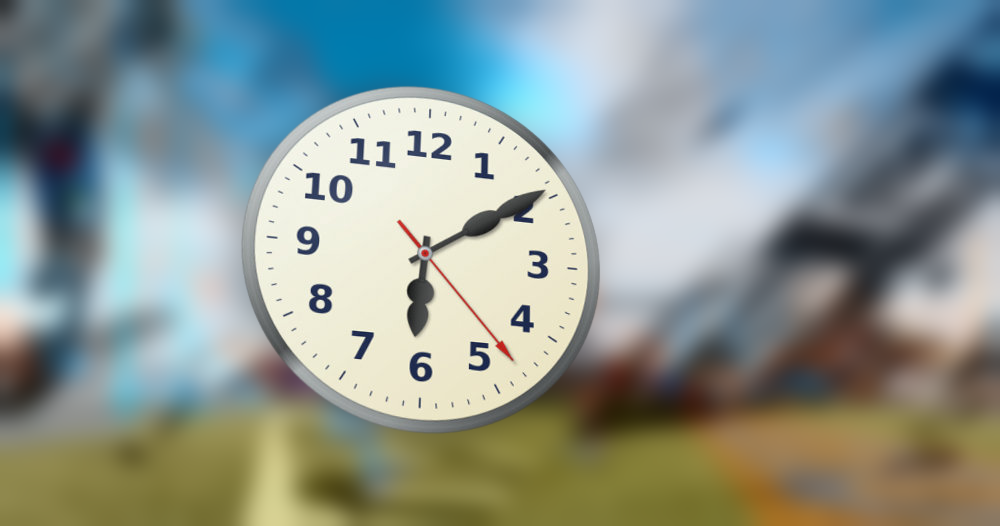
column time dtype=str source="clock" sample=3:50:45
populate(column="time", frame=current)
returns 6:09:23
